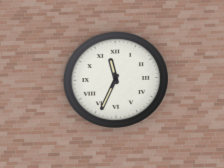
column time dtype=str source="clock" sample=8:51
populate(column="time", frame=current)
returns 11:34
